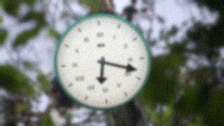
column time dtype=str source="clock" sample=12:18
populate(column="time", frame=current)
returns 6:18
